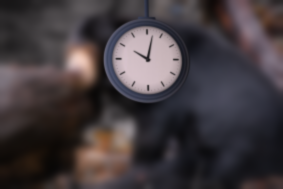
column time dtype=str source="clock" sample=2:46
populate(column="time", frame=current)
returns 10:02
